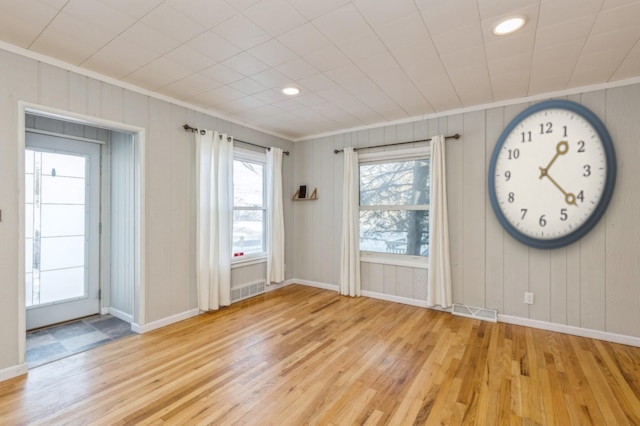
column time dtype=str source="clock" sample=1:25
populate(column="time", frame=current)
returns 1:22
